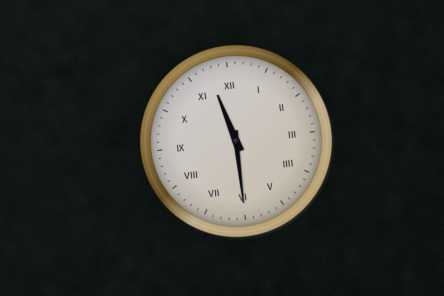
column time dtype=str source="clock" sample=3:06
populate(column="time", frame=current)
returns 11:30
